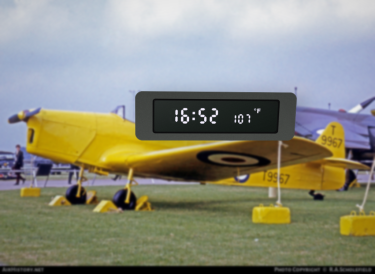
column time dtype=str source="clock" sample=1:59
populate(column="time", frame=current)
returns 16:52
